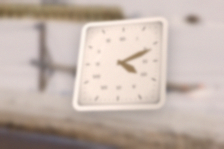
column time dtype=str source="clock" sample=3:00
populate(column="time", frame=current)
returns 4:11
